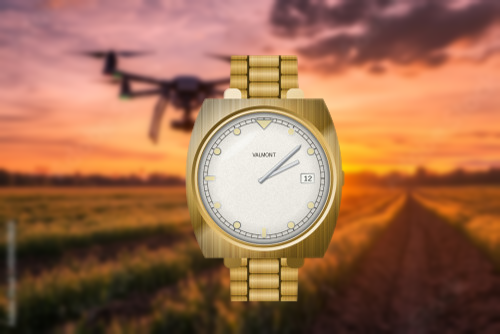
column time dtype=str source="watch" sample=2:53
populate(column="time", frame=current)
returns 2:08
